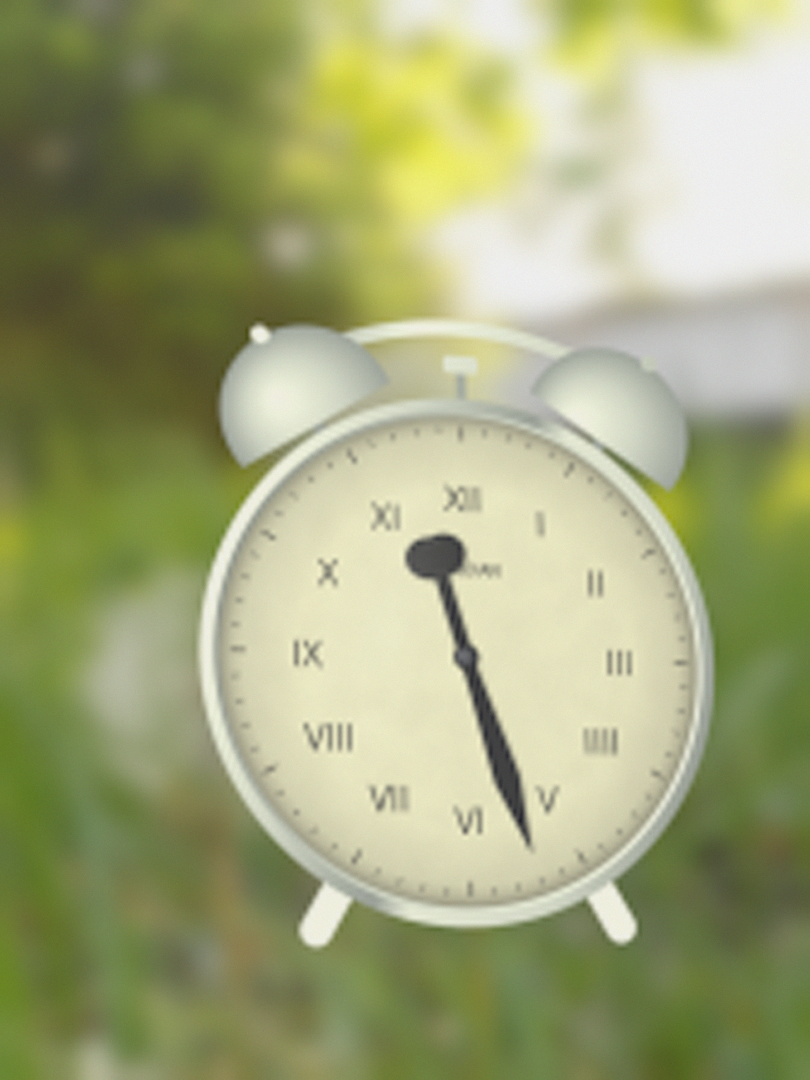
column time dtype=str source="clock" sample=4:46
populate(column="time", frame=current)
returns 11:27
